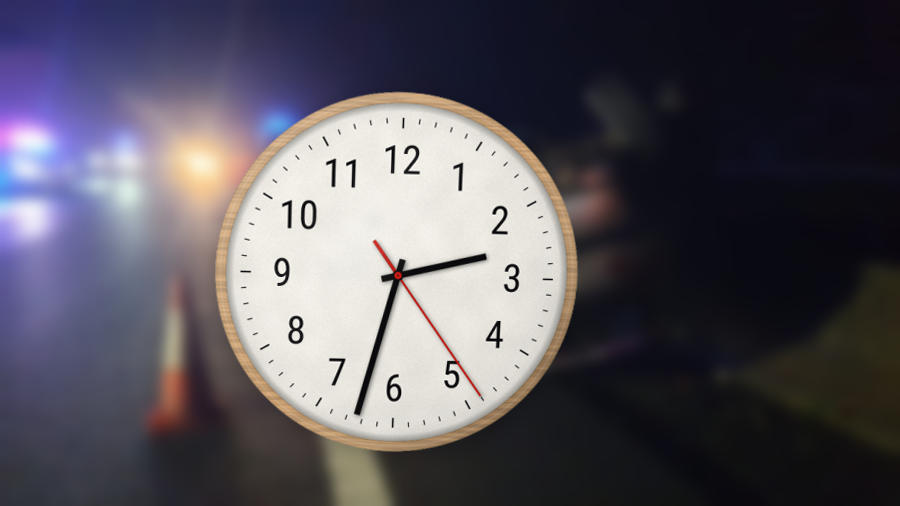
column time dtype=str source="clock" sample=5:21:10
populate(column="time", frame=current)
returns 2:32:24
